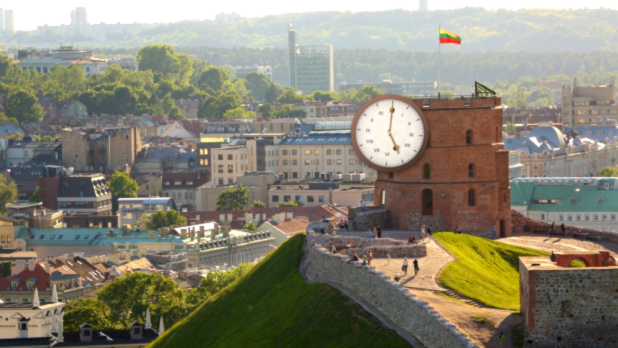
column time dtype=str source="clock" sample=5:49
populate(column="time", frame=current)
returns 5:00
